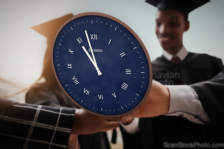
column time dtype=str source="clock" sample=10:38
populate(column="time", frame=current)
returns 10:58
